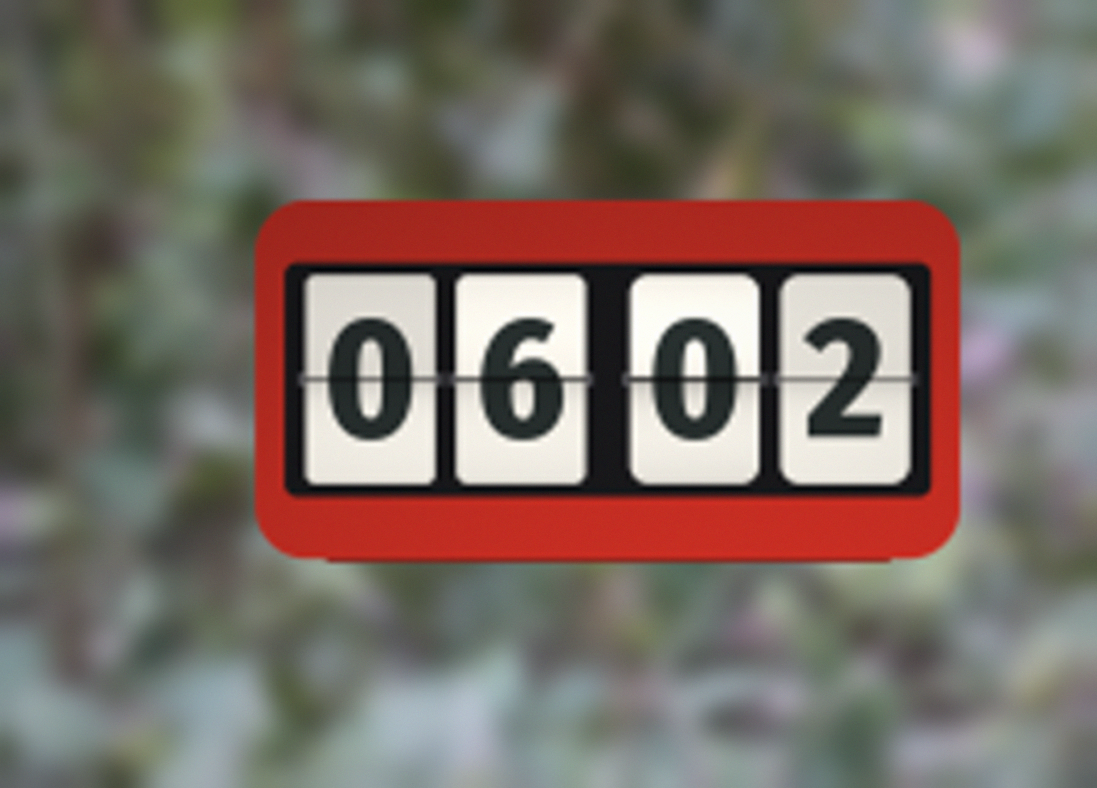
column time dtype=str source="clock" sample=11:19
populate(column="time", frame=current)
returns 6:02
